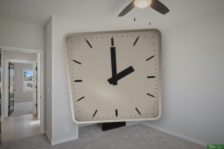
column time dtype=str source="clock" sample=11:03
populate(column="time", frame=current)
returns 2:00
